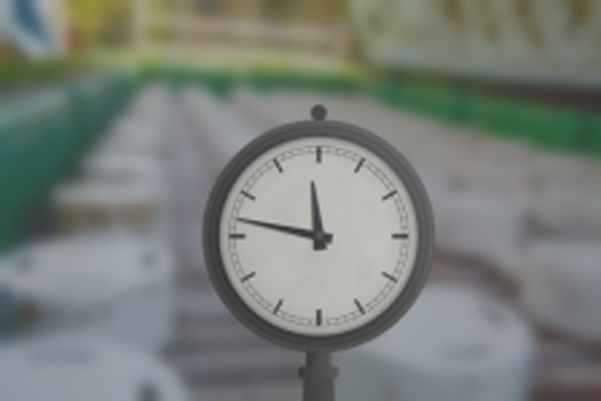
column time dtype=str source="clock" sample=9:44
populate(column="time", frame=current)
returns 11:47
